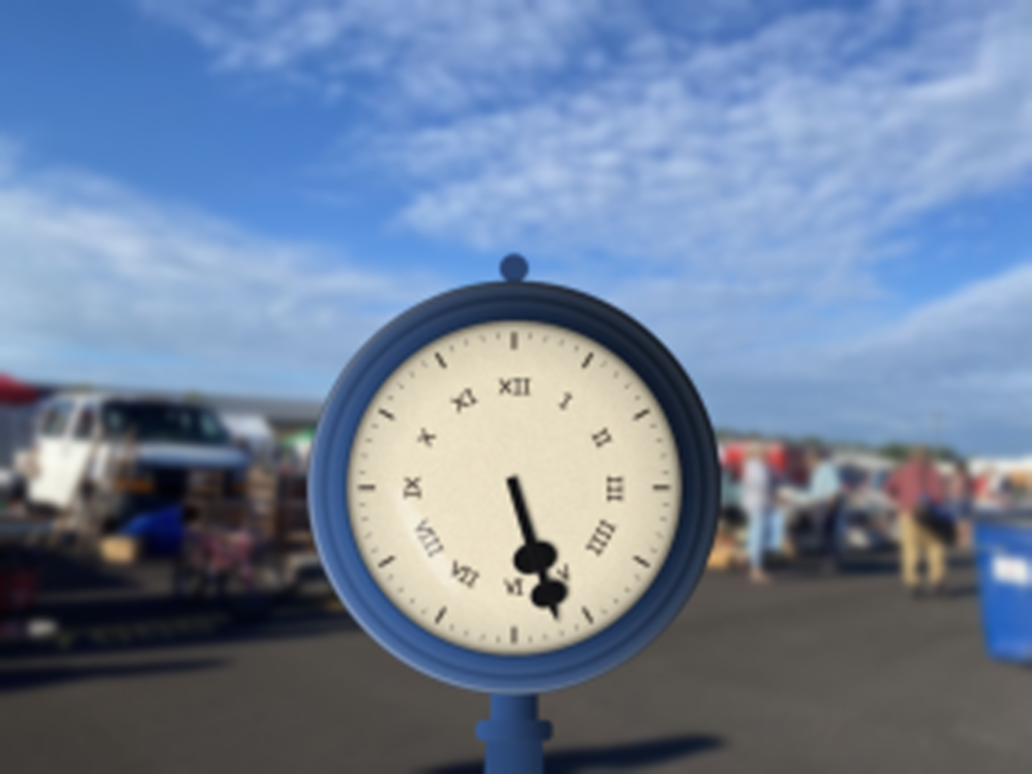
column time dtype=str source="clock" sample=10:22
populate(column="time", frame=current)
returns 5:27
